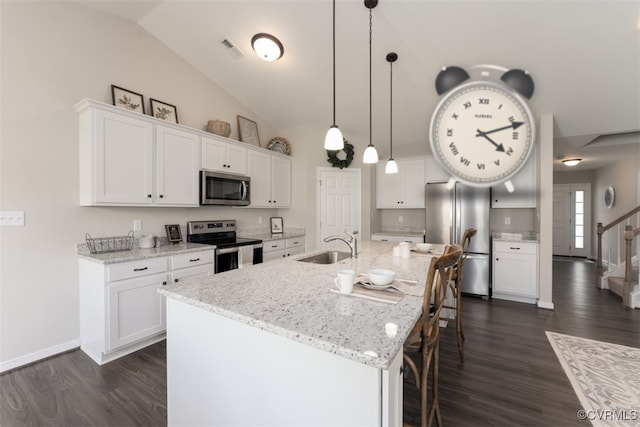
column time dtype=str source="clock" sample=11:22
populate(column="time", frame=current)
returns 4:12
